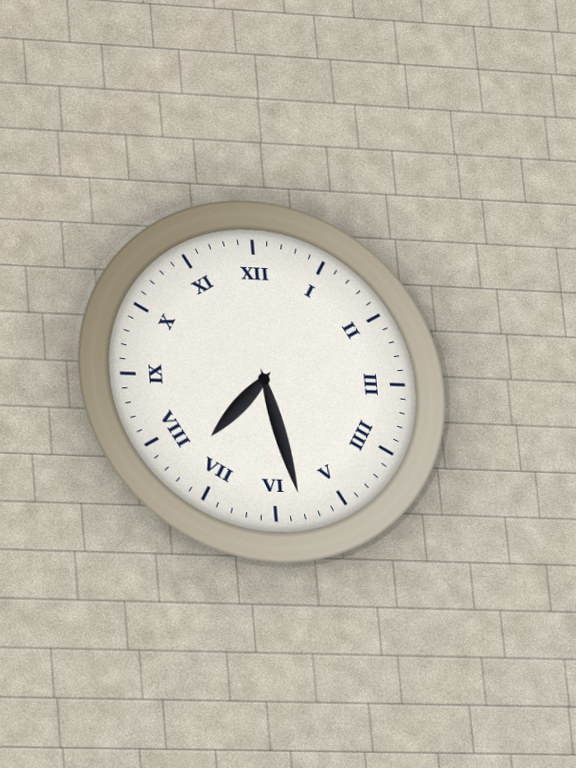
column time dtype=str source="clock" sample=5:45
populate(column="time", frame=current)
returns 7:28
